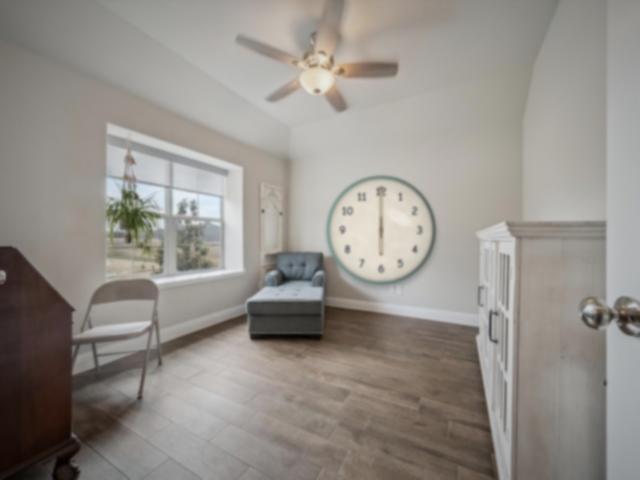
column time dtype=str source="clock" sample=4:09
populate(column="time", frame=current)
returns 6:00
